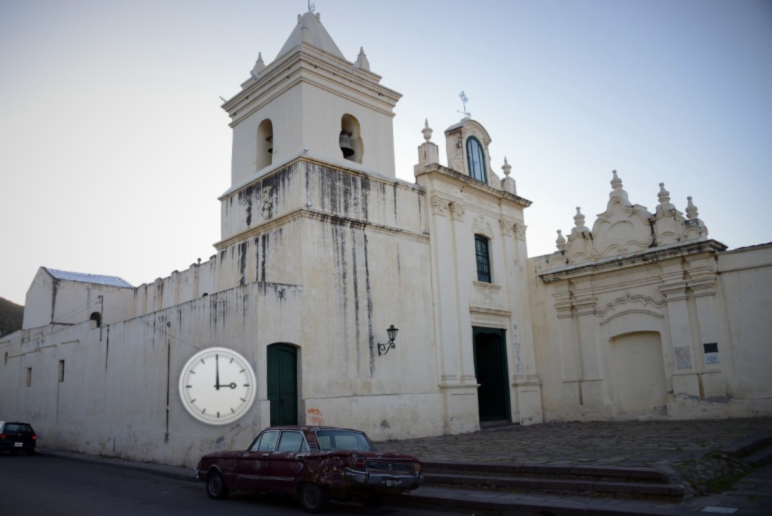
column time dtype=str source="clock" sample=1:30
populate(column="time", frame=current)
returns 3:00
